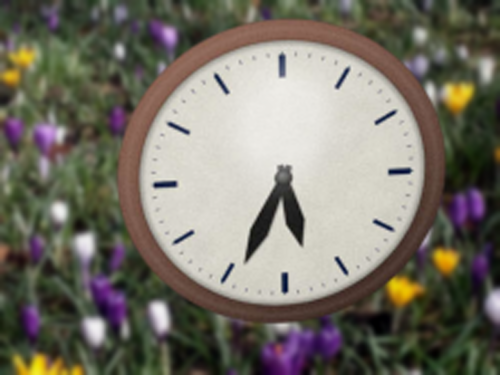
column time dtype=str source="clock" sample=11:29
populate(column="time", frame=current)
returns 5:34
